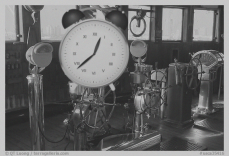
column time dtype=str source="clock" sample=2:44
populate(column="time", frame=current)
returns 12:38
